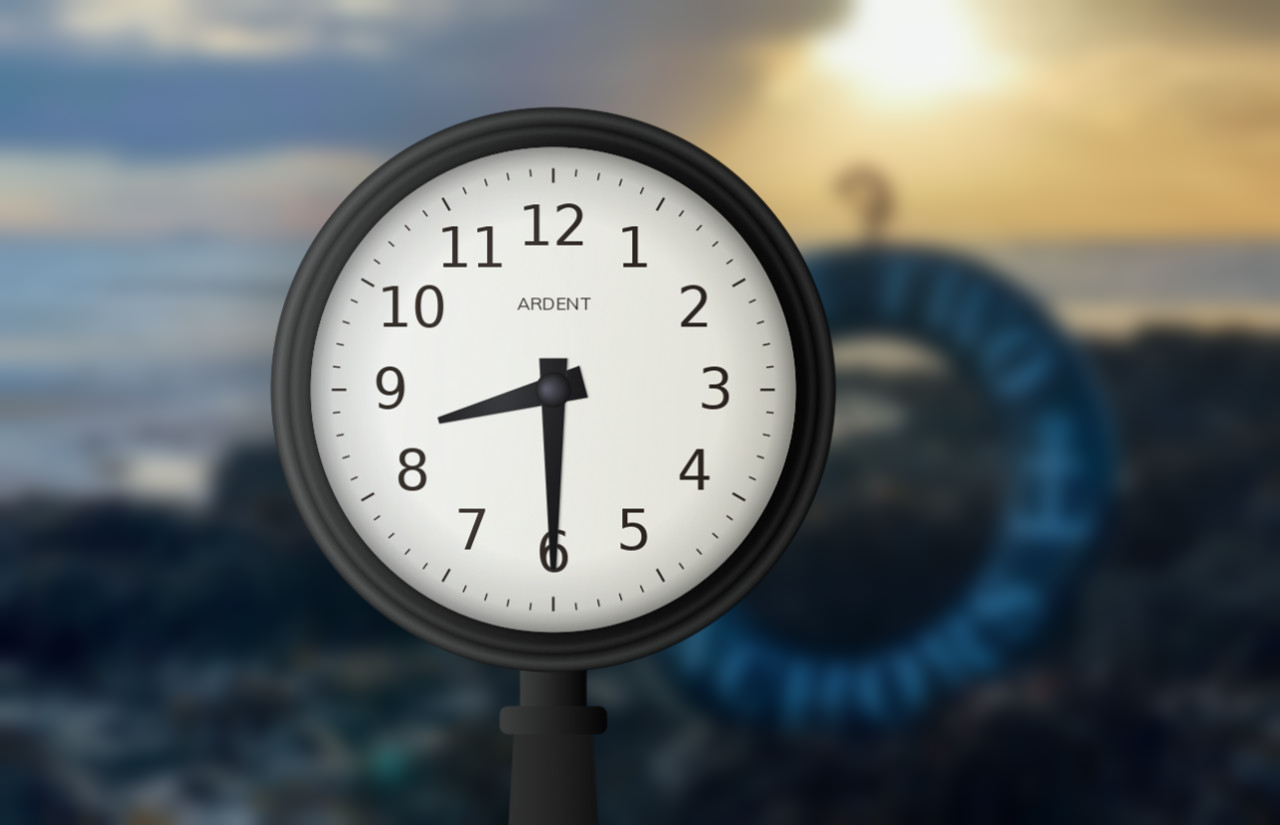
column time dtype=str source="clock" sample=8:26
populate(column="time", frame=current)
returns 8:30
